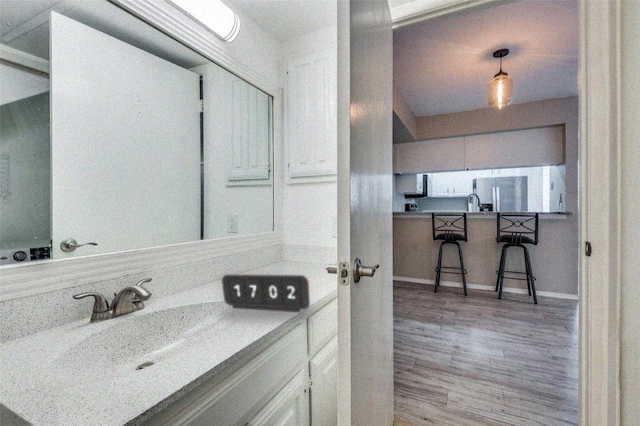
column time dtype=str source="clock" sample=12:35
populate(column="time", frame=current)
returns 17:02
